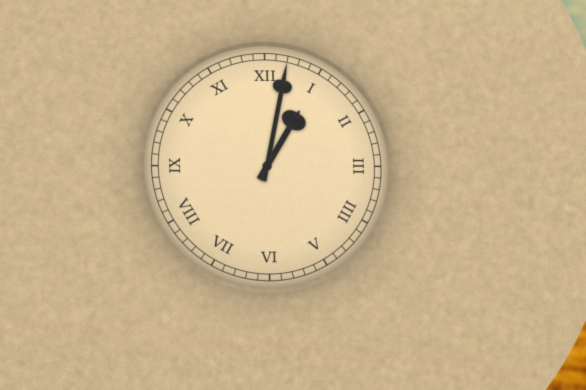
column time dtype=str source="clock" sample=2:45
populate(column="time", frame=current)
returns 1:02
